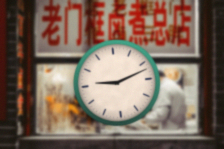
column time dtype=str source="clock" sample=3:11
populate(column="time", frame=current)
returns 9:12
